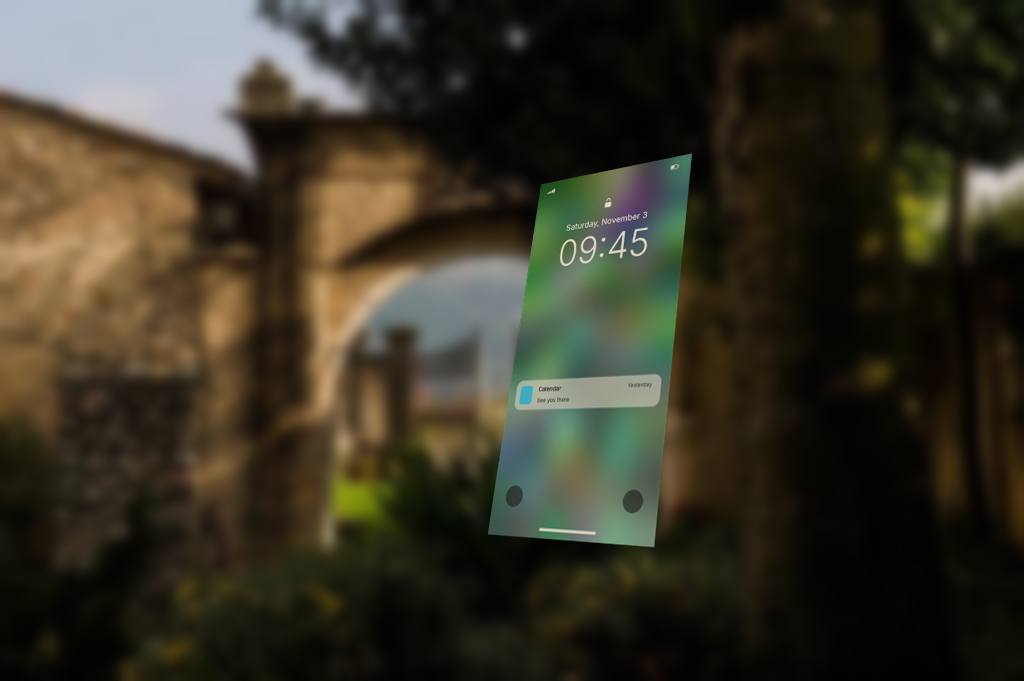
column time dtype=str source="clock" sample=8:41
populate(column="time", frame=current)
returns 9:45
